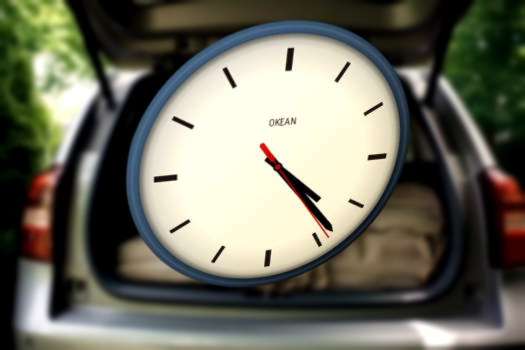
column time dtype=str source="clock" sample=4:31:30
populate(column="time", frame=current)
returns 4:23:24
